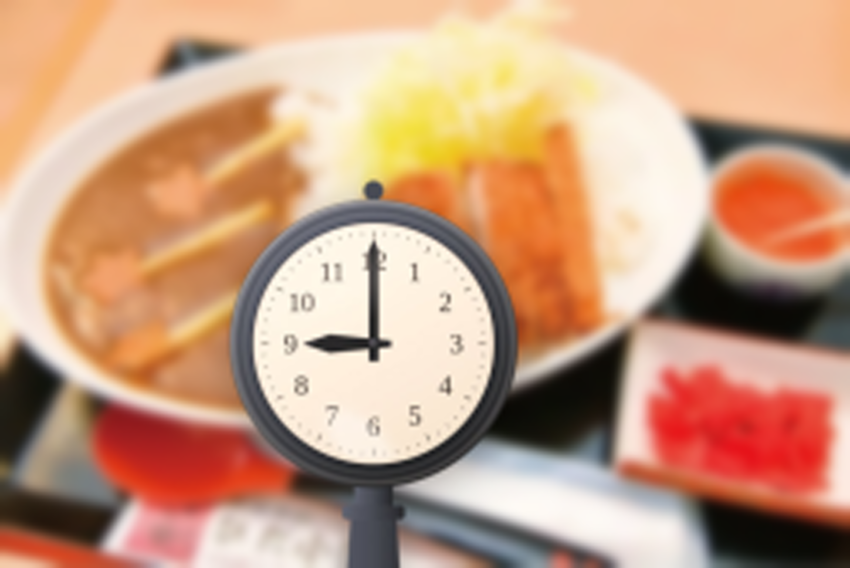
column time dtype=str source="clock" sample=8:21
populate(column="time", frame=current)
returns 9:00
